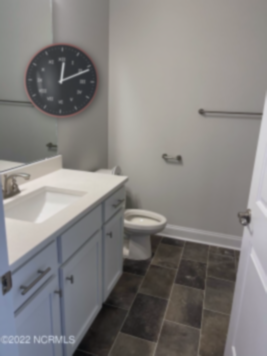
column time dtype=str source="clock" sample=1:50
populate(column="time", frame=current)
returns 12:11
